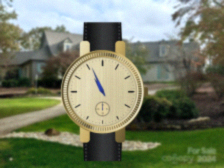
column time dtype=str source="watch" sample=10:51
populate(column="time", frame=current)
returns 10:56
